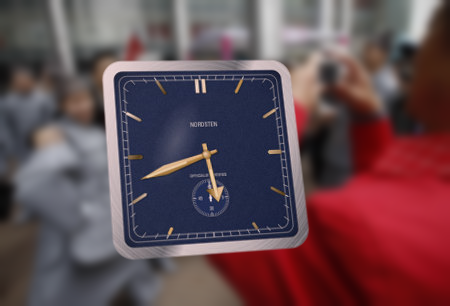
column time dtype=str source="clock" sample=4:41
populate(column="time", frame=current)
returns 5:42
